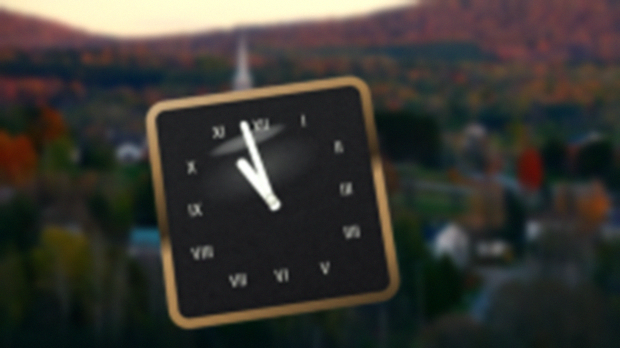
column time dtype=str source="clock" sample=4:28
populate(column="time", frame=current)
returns 10:58
